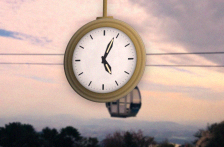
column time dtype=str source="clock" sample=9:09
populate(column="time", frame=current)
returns 5:04
